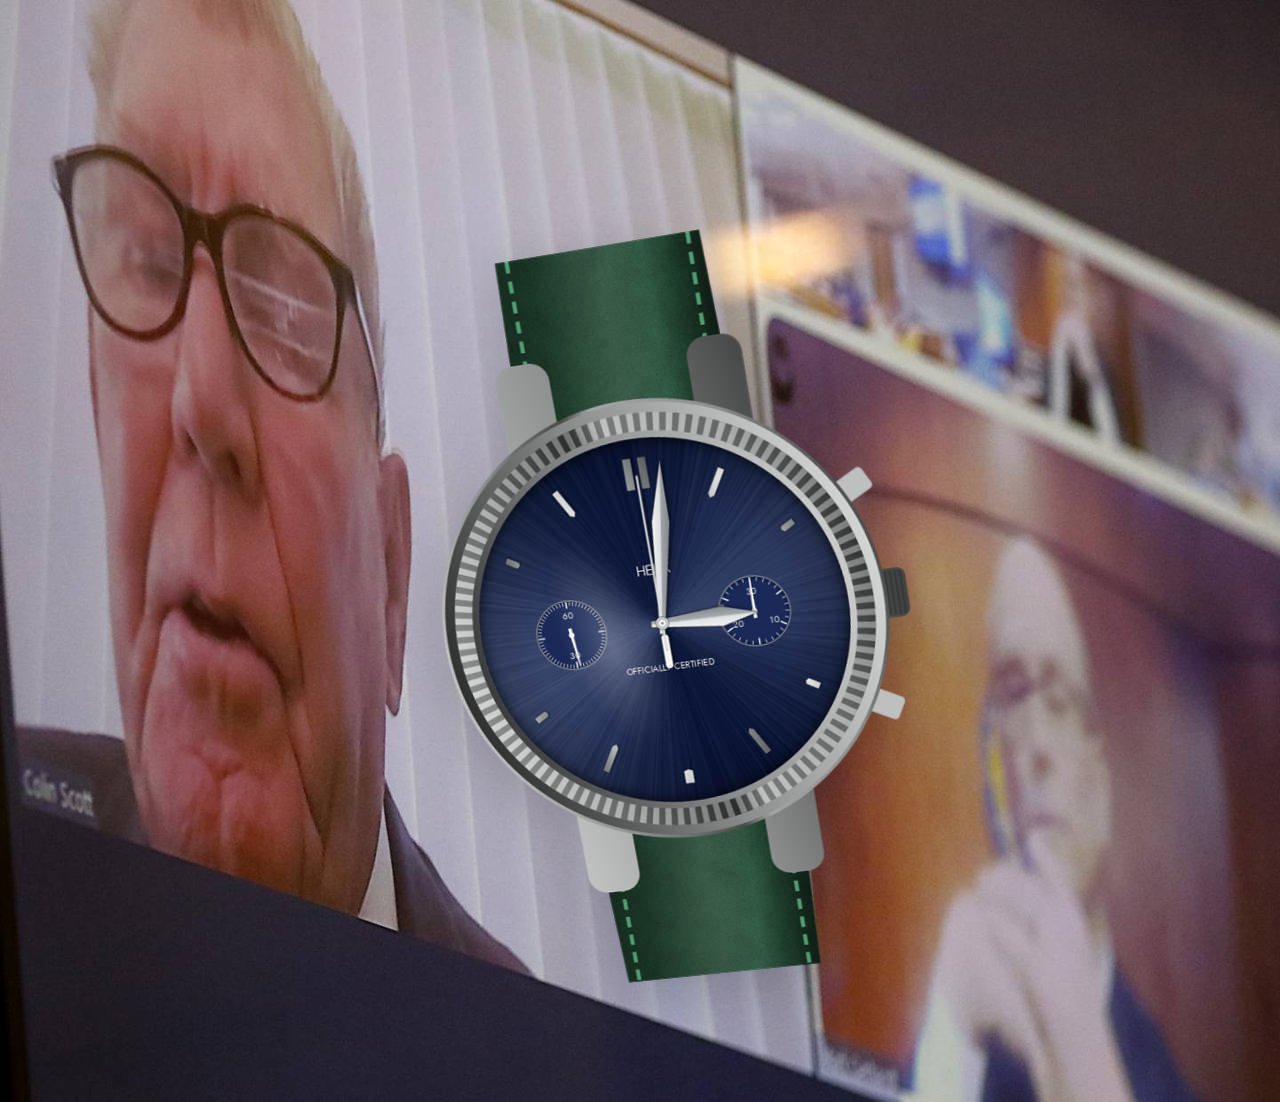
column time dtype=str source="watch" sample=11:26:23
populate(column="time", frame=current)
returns 3:01:29
